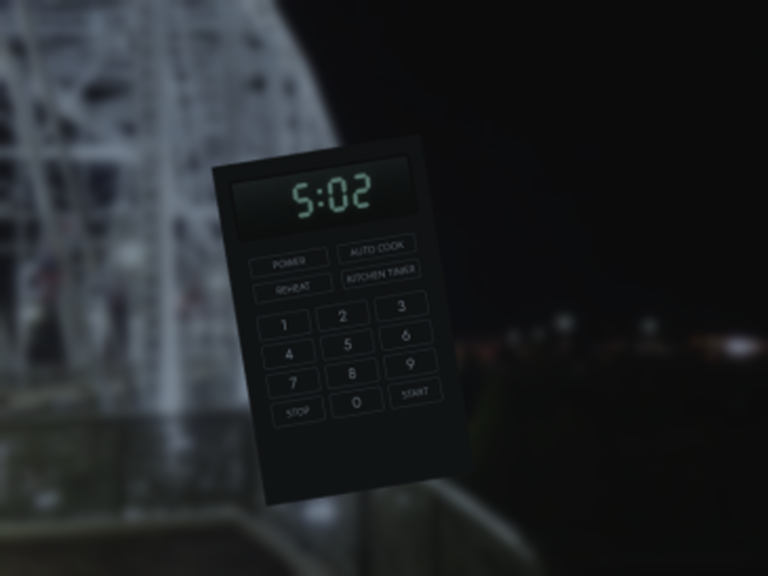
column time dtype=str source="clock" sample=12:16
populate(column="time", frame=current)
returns 5:02
